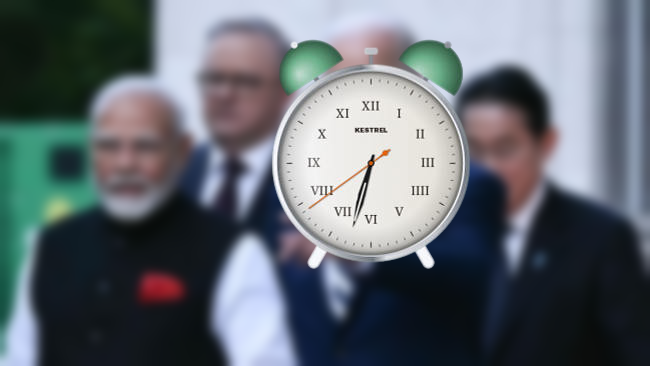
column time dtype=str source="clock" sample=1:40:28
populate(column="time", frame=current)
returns 6:32:39
